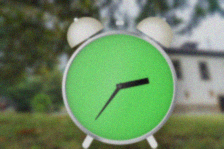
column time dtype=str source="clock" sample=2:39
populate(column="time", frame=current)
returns 2:36
